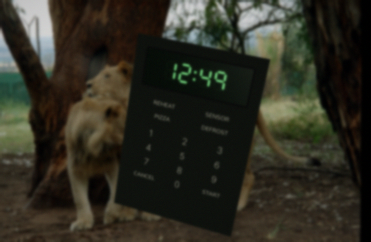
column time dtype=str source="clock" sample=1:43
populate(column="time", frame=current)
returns 12:49
